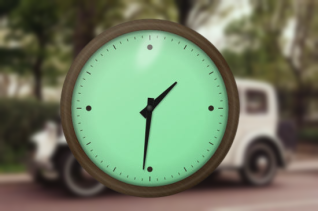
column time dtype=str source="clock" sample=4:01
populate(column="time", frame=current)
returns 1:31
